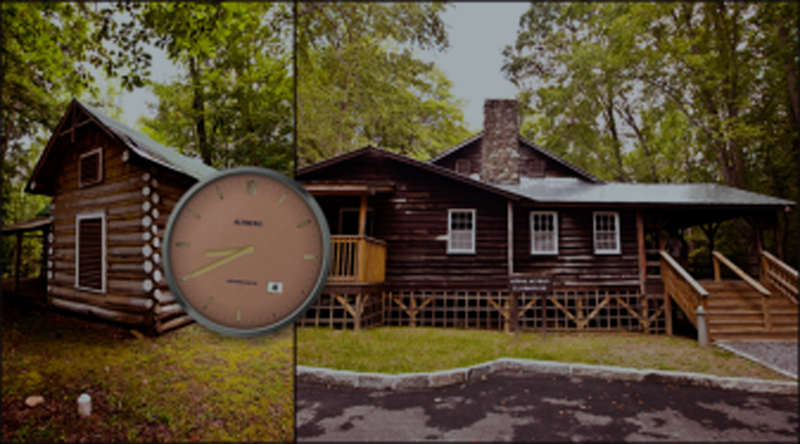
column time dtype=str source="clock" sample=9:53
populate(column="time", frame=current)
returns 8:40
